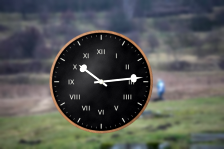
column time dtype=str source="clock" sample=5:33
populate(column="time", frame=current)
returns 10:14
